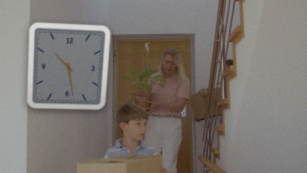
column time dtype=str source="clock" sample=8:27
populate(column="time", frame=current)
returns 10:28
